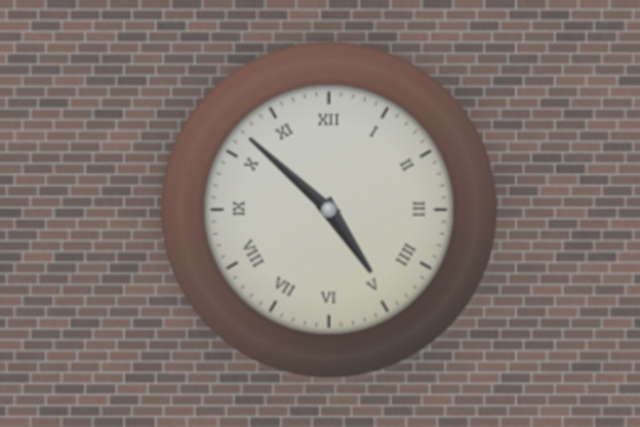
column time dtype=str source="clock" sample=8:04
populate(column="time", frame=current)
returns 4:52
